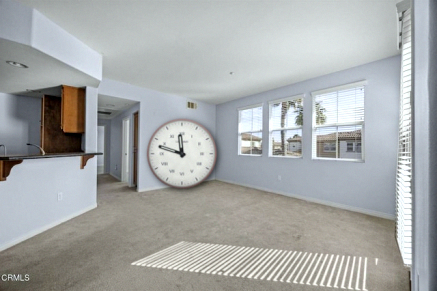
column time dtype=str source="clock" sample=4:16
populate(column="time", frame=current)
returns 11:48
